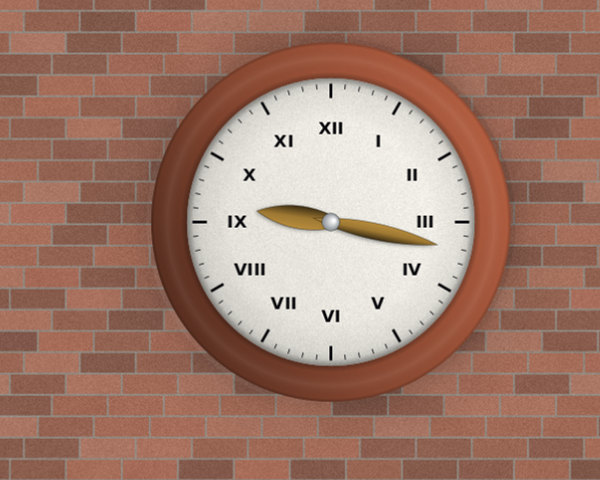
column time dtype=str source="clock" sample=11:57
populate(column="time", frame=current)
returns 9:17
